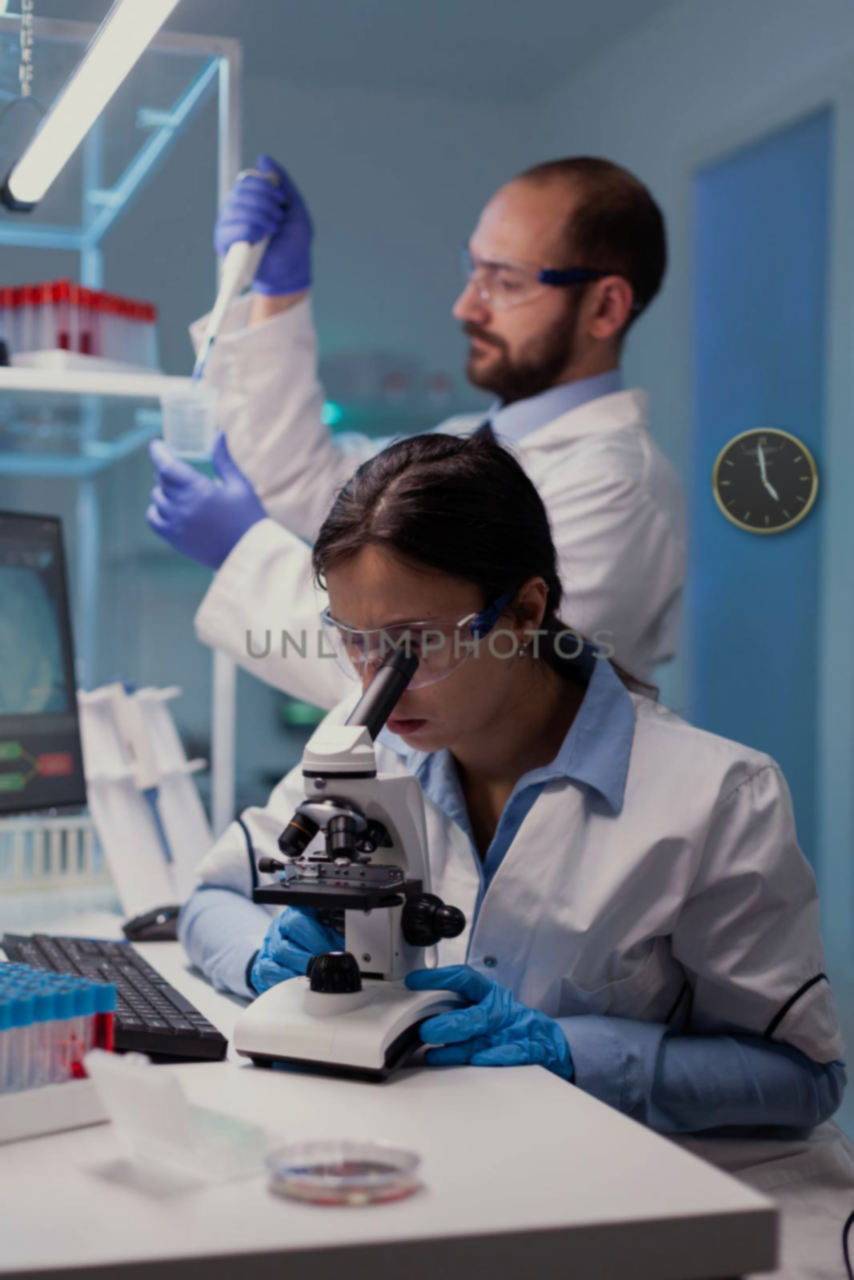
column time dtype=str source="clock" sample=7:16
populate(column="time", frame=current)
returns 4:59
